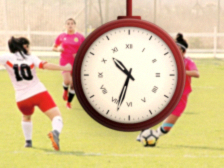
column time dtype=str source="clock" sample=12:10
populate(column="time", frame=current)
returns 10:33
